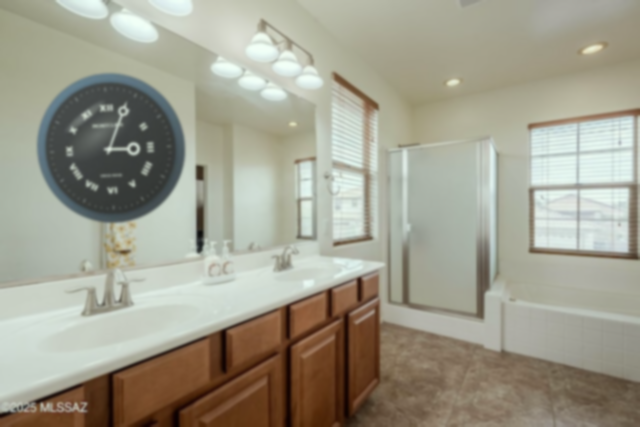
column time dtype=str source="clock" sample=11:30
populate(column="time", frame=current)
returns 3:04
